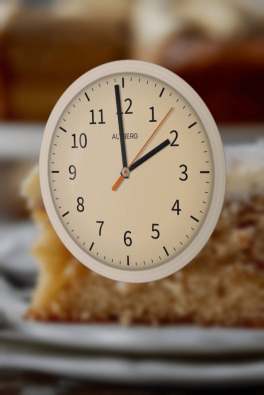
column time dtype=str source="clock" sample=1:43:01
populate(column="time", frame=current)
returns 1:59:07
